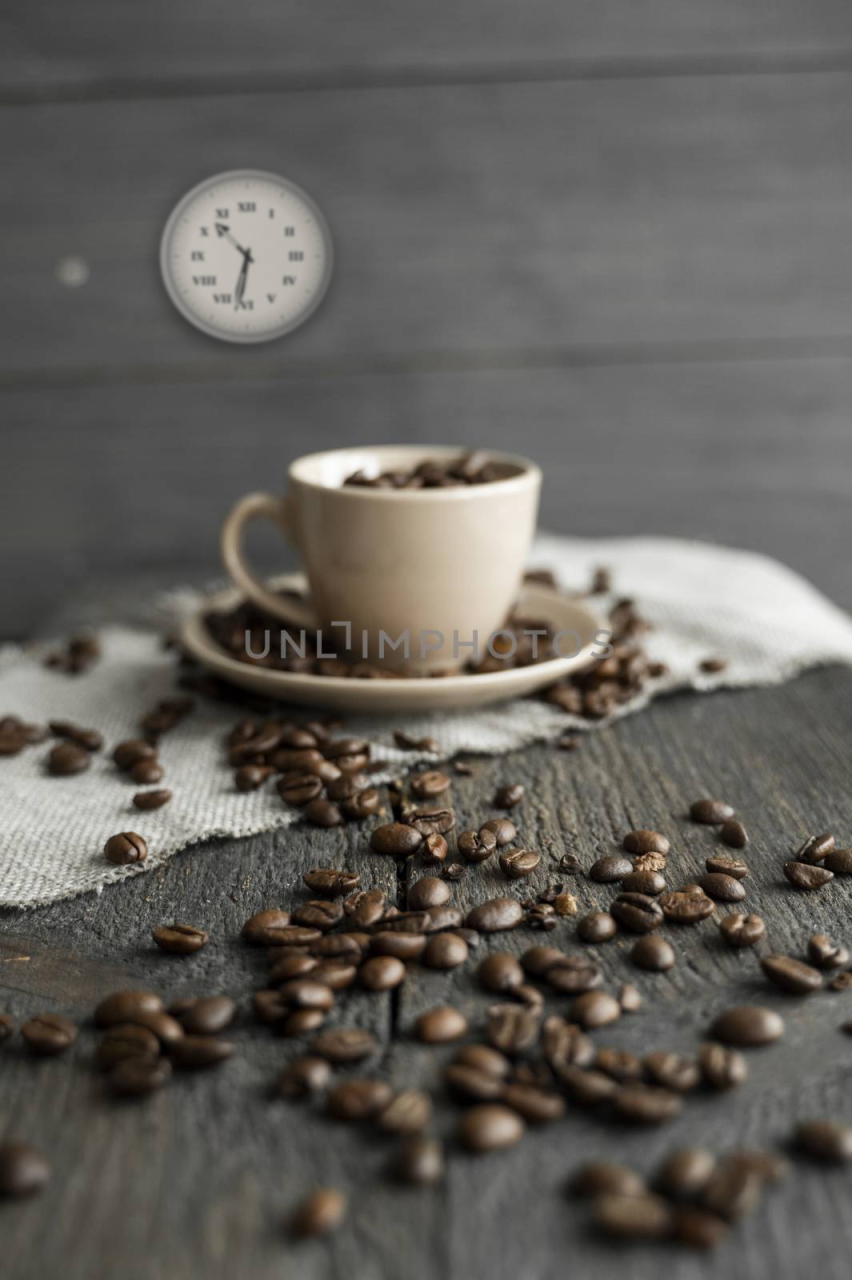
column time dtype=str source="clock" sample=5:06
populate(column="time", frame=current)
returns 10:32
